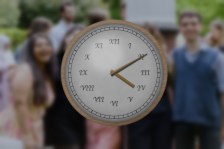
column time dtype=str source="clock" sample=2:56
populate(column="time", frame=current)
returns 4:10
